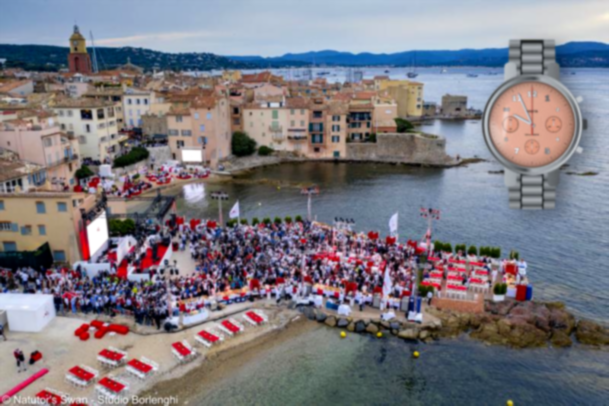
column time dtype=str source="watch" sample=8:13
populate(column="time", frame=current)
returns 9:56
